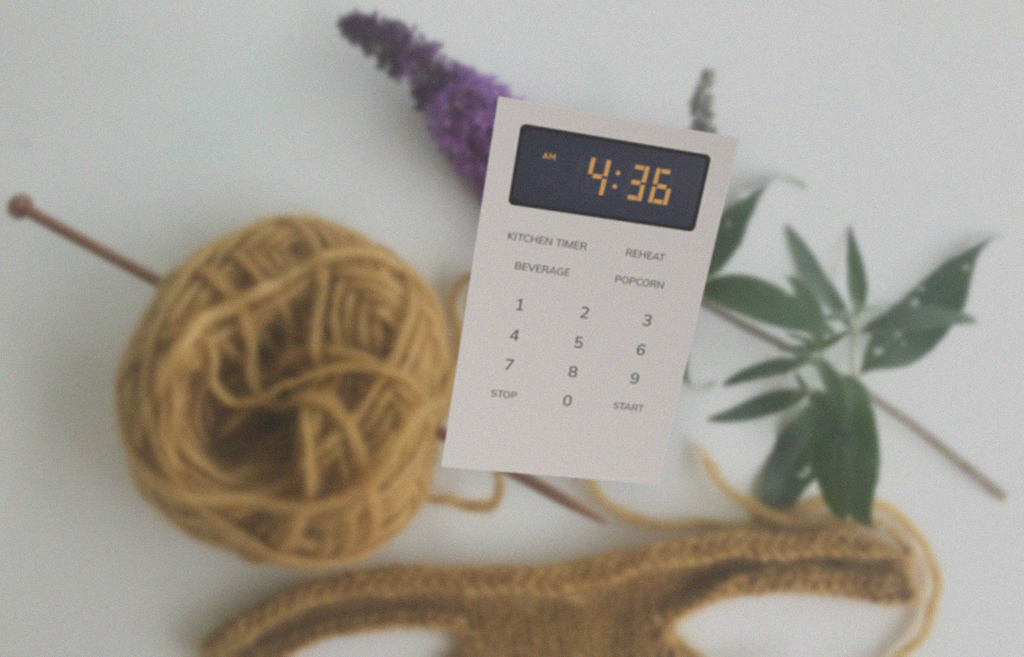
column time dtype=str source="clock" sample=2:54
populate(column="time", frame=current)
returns 4:36
